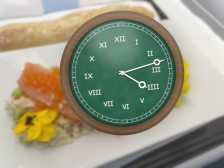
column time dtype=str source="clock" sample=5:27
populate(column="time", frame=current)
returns 4:13
